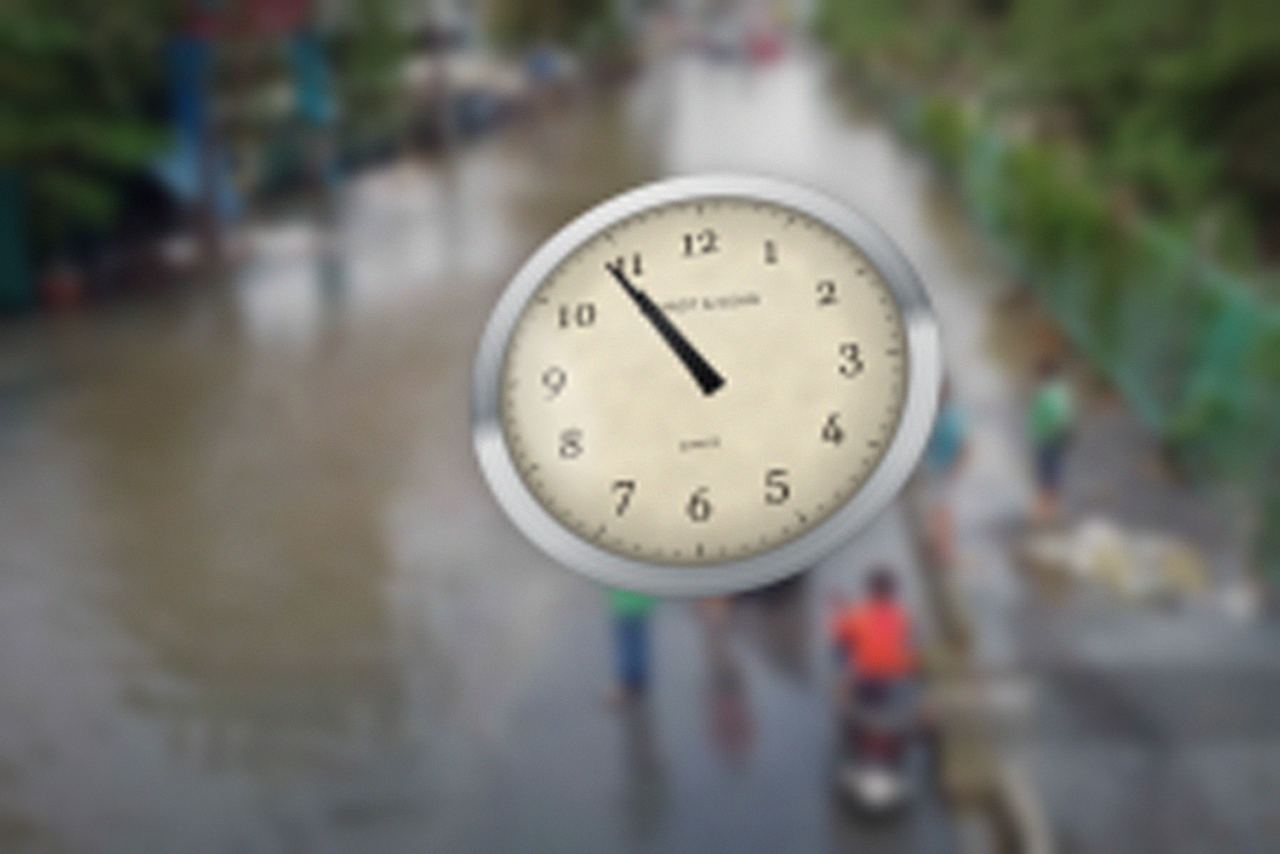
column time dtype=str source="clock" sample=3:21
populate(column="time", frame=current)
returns 10:54
